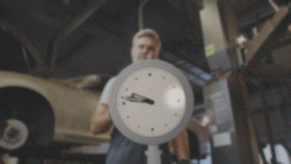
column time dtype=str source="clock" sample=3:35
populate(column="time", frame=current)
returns 9:47
